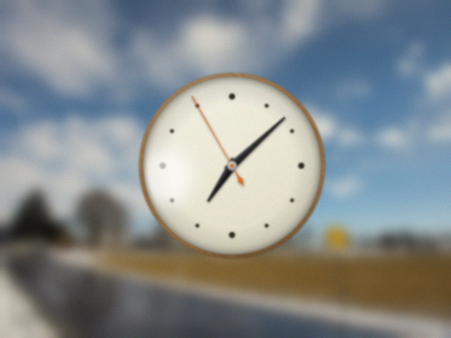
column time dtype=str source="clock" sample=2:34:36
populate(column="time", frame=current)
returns 7:07:55
